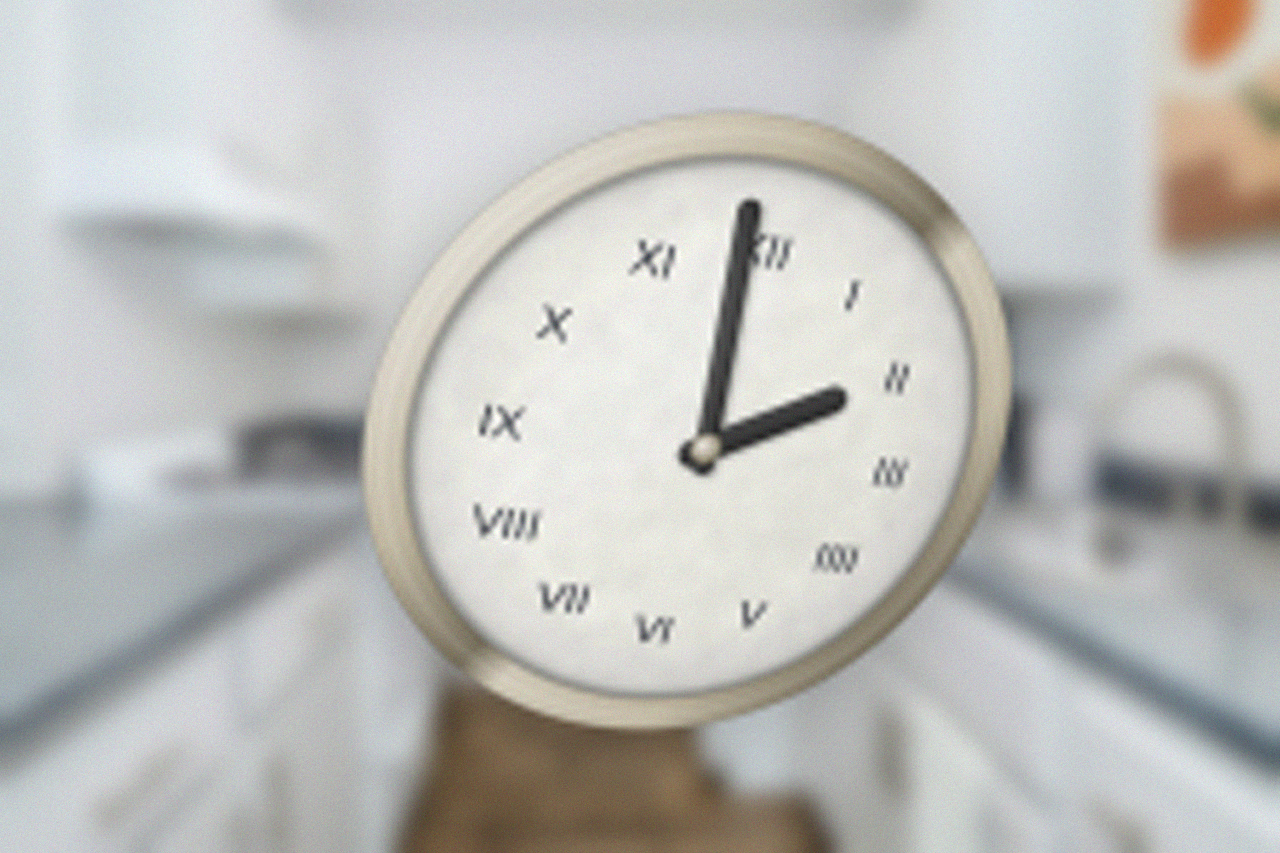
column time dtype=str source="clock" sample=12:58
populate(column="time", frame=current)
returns 1:59
